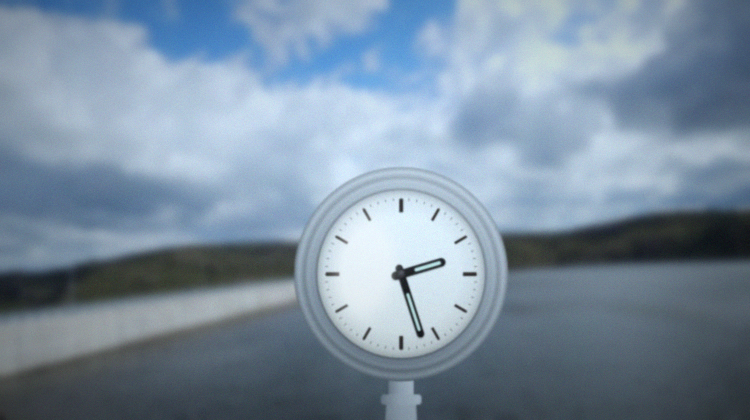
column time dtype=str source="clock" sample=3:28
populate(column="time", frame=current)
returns 2:27
